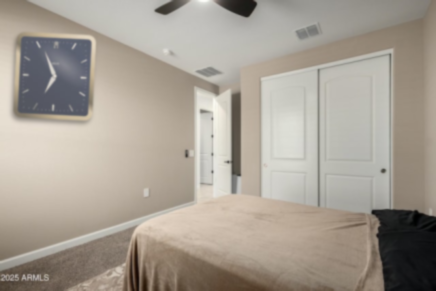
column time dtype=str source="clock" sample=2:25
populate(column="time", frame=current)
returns 6:56
